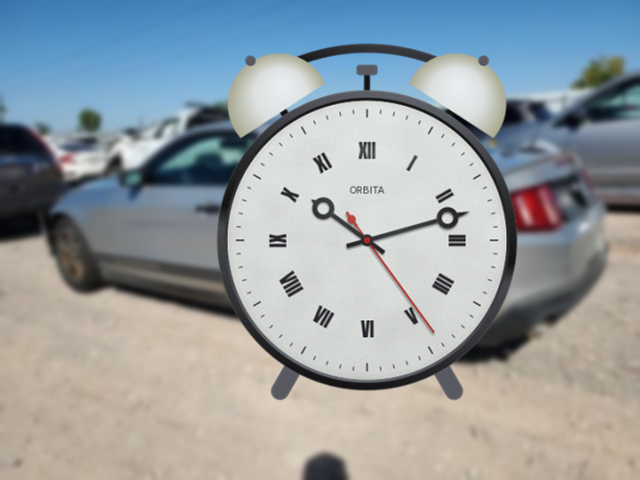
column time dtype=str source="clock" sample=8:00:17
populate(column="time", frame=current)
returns 10:12:24
